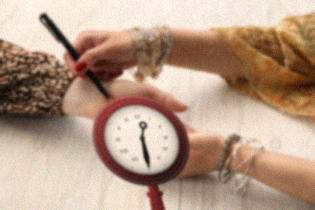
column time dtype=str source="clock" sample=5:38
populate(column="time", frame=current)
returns 12:30
